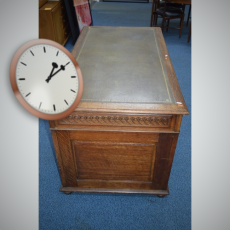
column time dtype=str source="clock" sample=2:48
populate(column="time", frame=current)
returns 1:10
